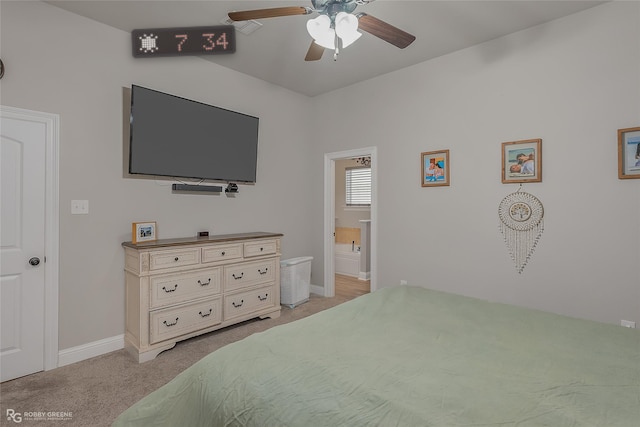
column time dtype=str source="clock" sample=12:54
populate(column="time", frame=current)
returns 7:34
